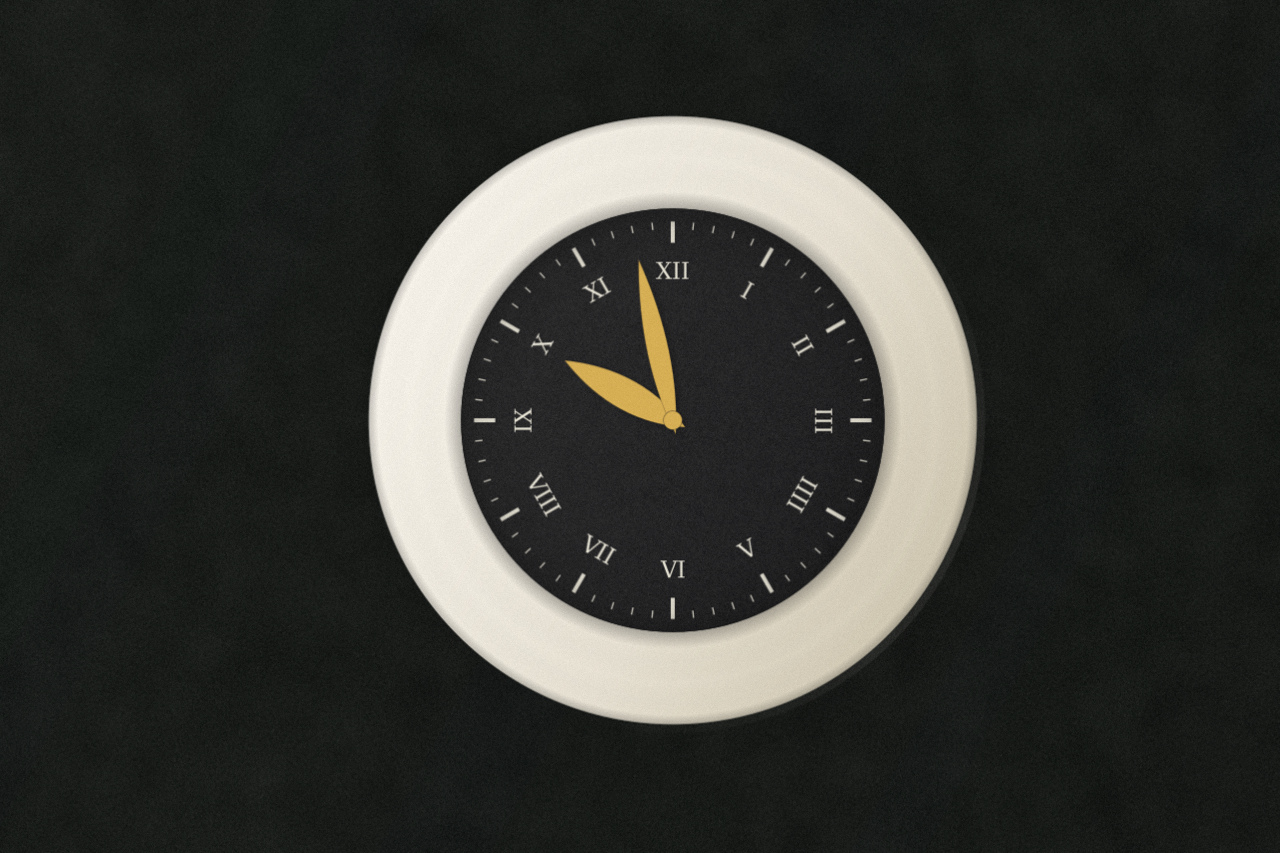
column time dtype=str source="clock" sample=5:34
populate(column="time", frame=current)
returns 9:58
